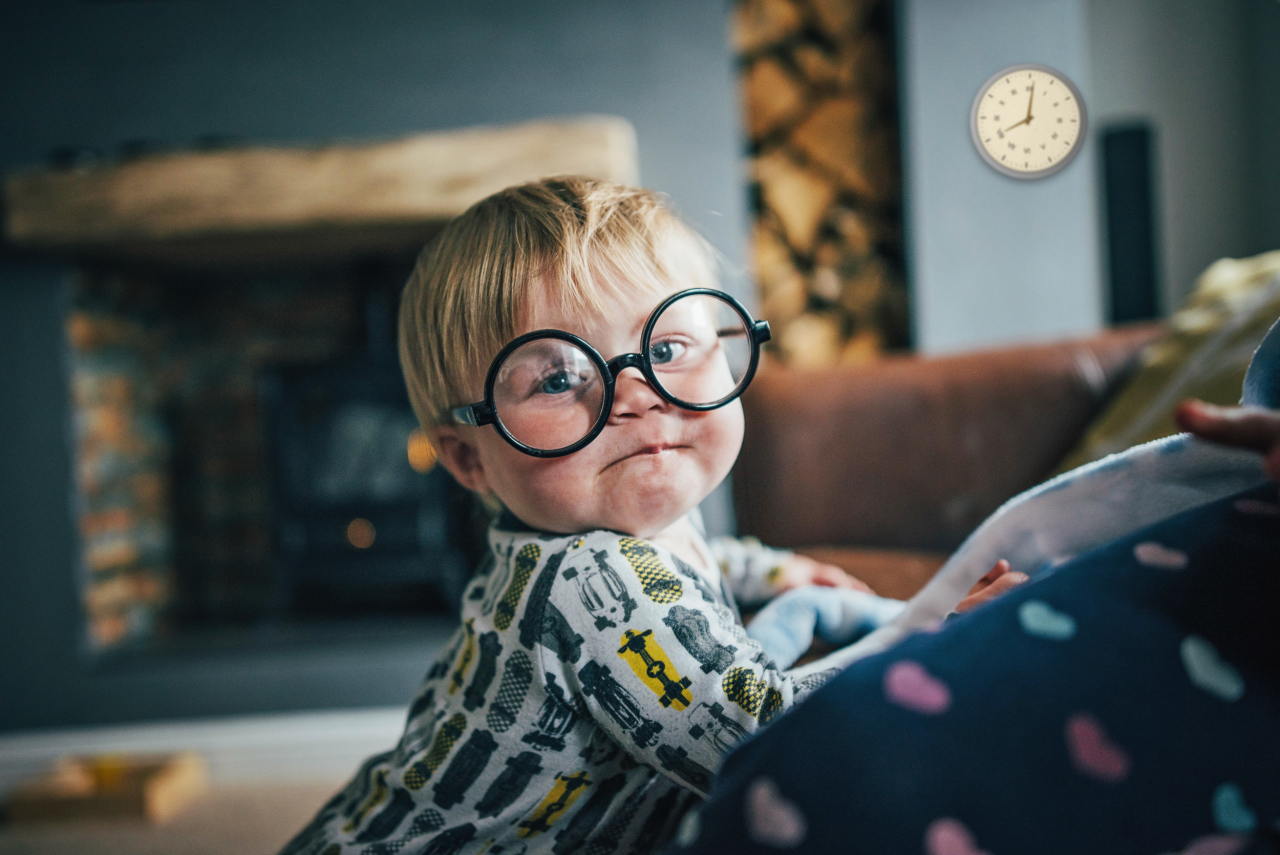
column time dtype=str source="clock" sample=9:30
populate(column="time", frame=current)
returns 8:01
